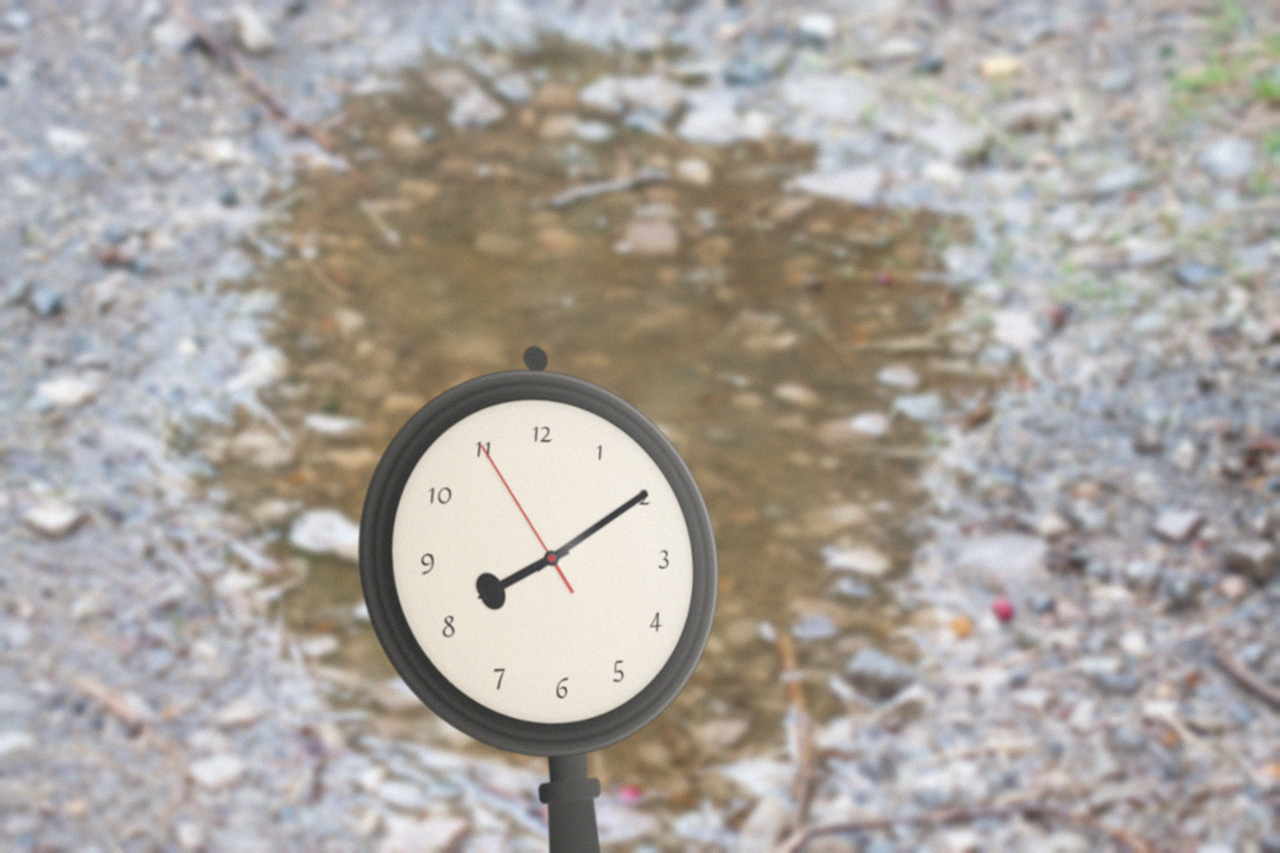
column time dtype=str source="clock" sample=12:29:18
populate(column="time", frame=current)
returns 8:09:55
